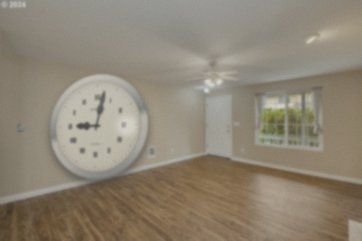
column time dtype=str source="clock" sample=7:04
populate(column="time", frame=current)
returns 9:02
